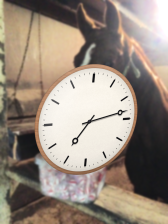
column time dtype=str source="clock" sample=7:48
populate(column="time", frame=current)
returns 7:13
